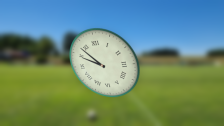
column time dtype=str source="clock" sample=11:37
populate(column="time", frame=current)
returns 9:53
